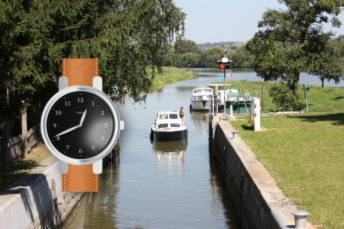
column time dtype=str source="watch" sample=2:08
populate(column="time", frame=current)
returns 12:41
